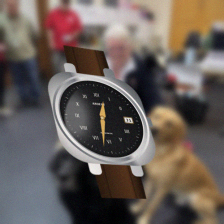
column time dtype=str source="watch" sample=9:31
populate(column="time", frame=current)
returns 12:32
